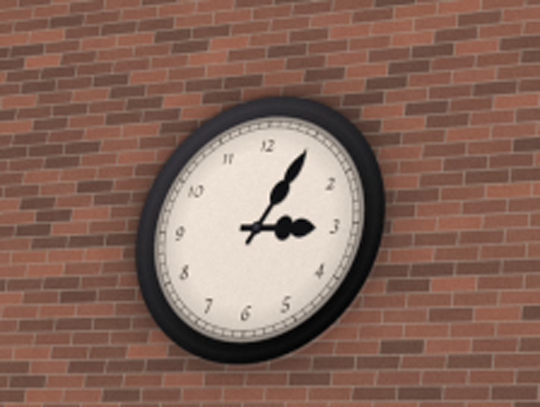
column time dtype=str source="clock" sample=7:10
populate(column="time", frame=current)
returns 3:05
